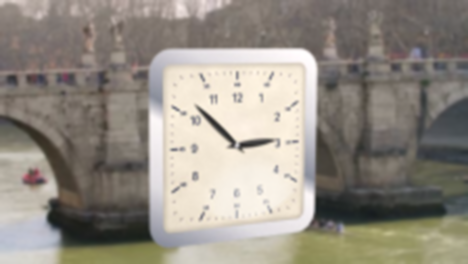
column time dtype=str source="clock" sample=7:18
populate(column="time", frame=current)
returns 2:52
